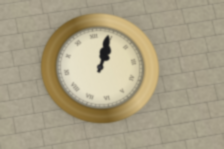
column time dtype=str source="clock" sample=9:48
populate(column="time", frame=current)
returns 1:04
